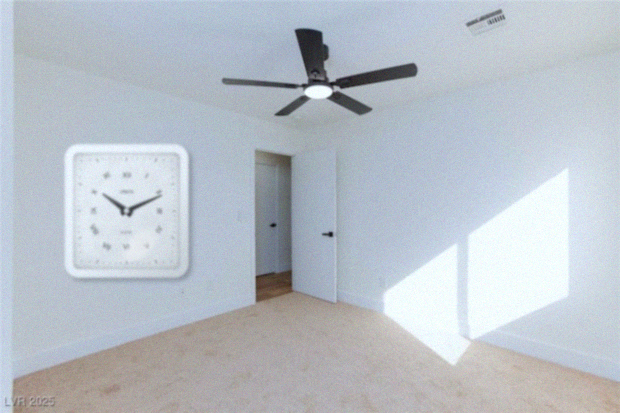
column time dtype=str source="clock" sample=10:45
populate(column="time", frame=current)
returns 10:11
